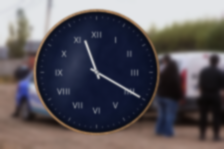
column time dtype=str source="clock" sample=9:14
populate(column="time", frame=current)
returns 11:20
